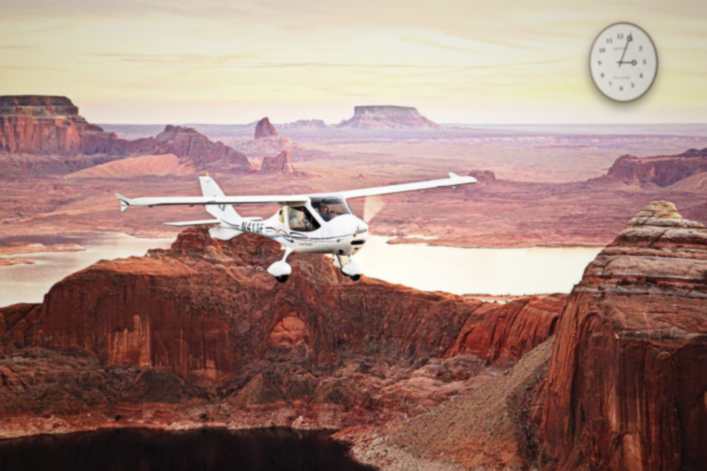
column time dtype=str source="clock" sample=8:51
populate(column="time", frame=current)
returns 3:04
